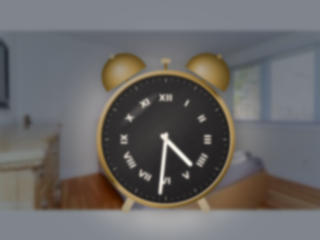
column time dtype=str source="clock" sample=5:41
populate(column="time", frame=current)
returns 4:31
